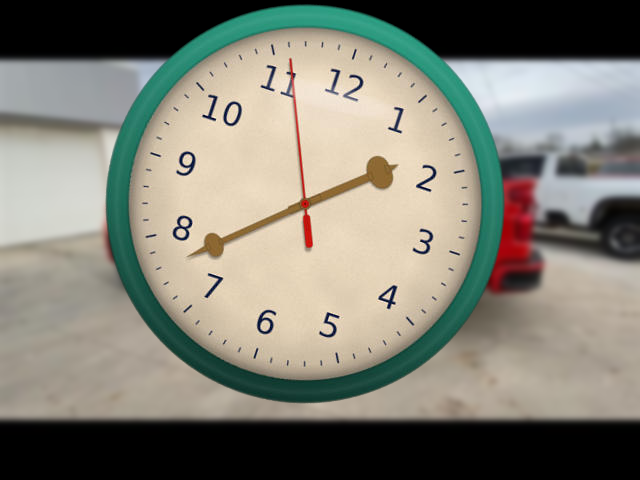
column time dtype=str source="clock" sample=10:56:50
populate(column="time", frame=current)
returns 1:37:56
